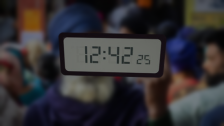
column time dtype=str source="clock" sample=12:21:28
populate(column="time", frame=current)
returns 12:42:25
